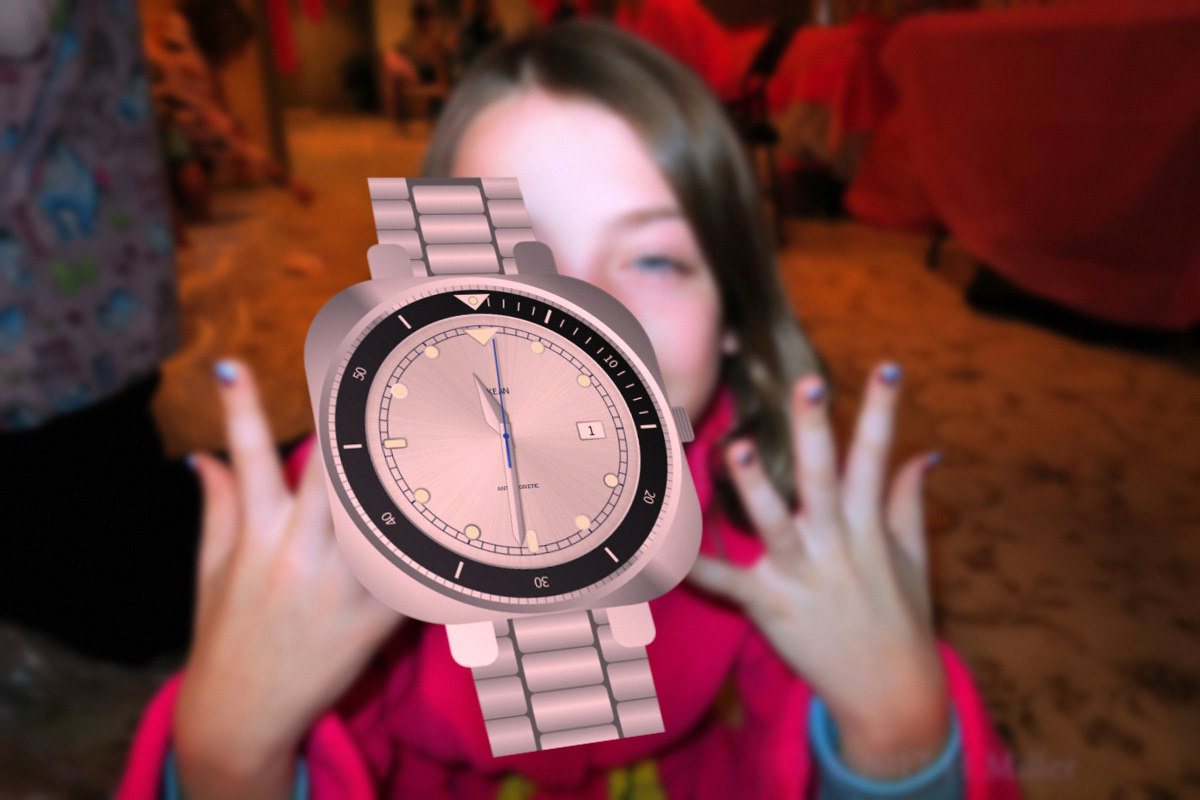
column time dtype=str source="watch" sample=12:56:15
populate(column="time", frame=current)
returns 11:31:01
